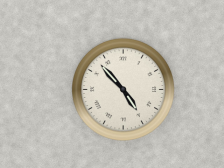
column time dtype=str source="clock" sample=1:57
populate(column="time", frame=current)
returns 4:53
